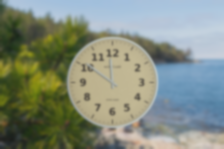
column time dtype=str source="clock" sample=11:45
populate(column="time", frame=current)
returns 11:51
